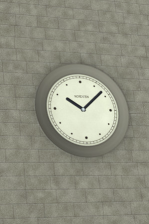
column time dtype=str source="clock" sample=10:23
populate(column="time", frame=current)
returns 10:08
